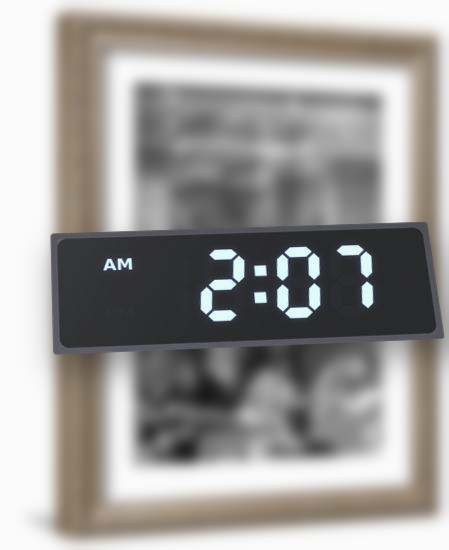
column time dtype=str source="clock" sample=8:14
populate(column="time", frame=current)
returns 2:07
